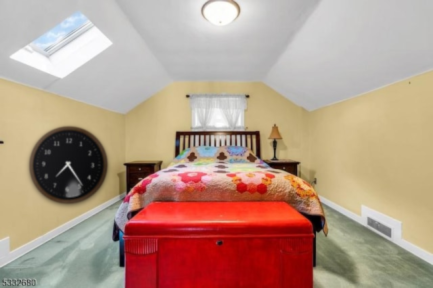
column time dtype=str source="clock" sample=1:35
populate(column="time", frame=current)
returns 7:24
